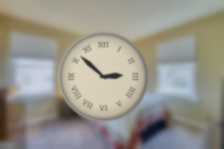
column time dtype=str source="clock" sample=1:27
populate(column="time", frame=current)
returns 2:52
